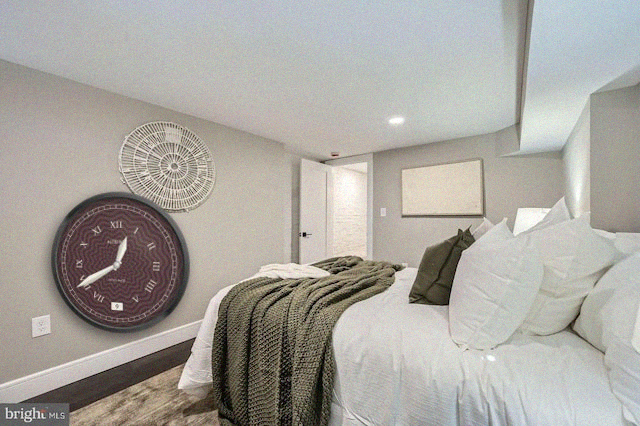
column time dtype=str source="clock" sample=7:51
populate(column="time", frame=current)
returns 12:40
